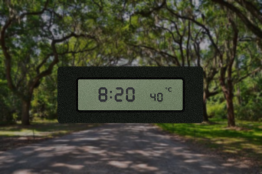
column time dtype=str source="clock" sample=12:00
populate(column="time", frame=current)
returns 8:20
